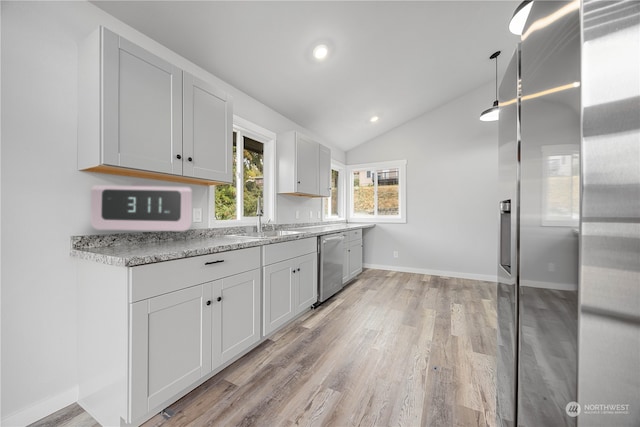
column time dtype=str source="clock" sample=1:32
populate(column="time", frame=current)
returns 3:11
